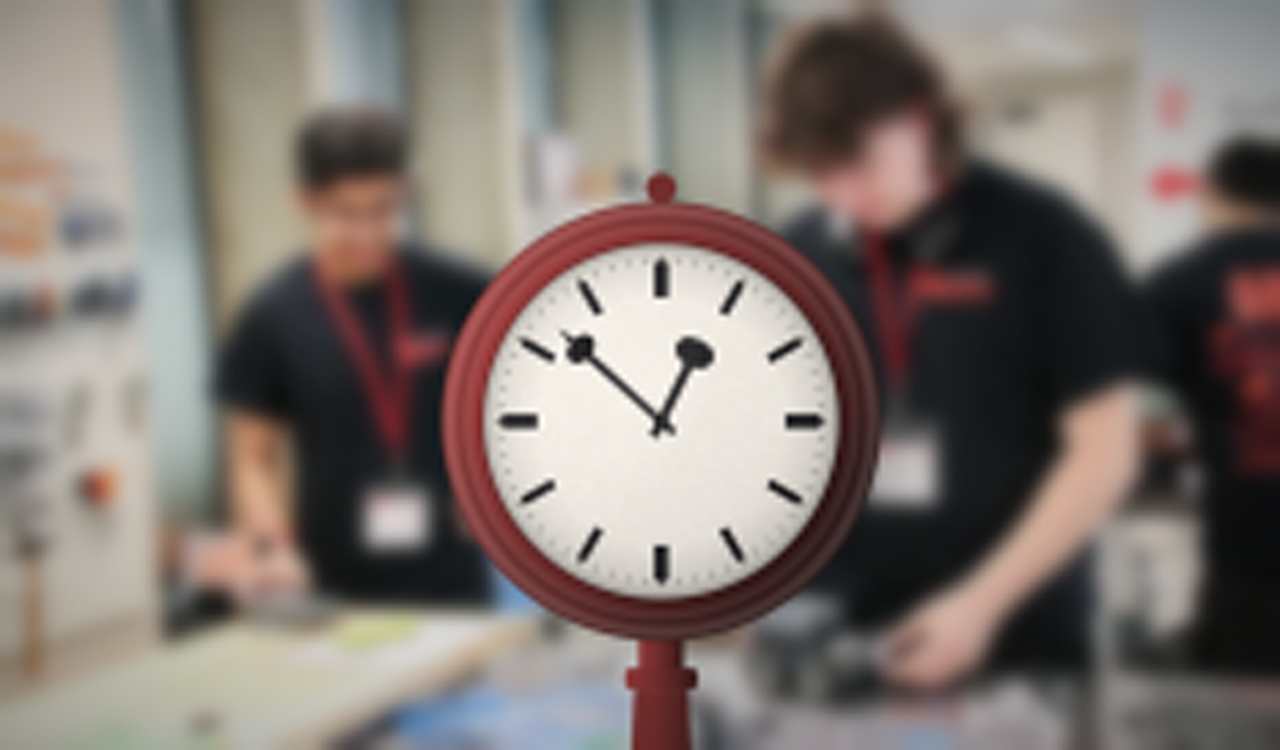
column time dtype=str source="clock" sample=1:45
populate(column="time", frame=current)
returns 12:52
